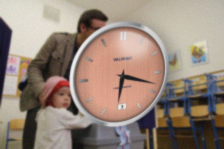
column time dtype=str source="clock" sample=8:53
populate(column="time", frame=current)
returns 6:18
